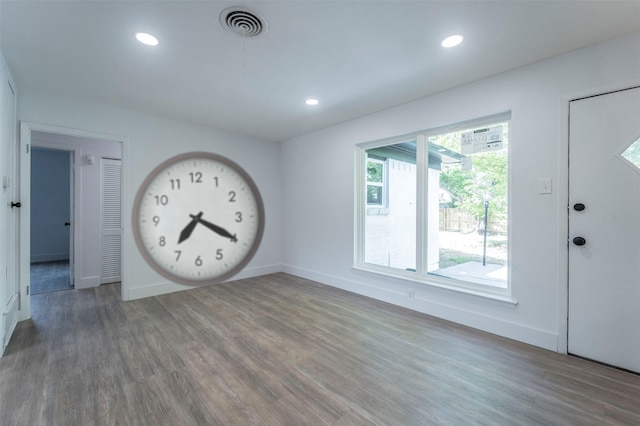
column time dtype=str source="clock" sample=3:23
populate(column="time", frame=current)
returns 7:20
